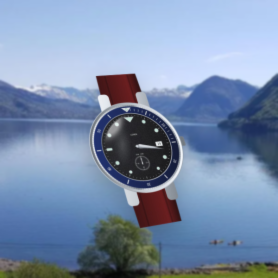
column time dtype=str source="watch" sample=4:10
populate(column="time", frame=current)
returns 3:17
